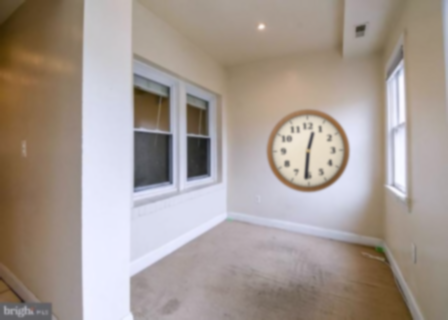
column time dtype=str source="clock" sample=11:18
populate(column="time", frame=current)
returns 12:31
